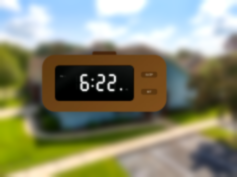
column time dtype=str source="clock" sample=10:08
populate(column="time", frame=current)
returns 6:22
